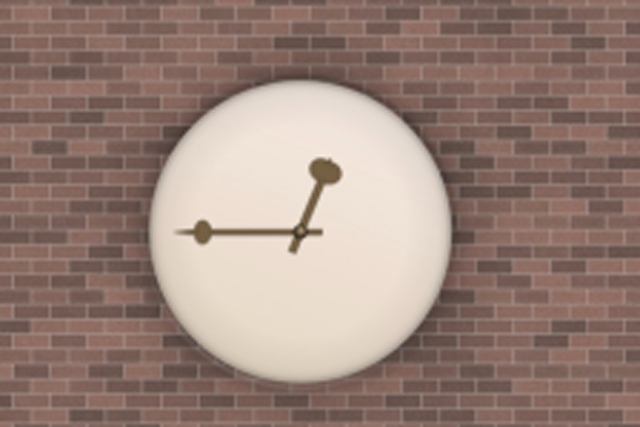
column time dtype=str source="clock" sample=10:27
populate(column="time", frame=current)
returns 12:45
